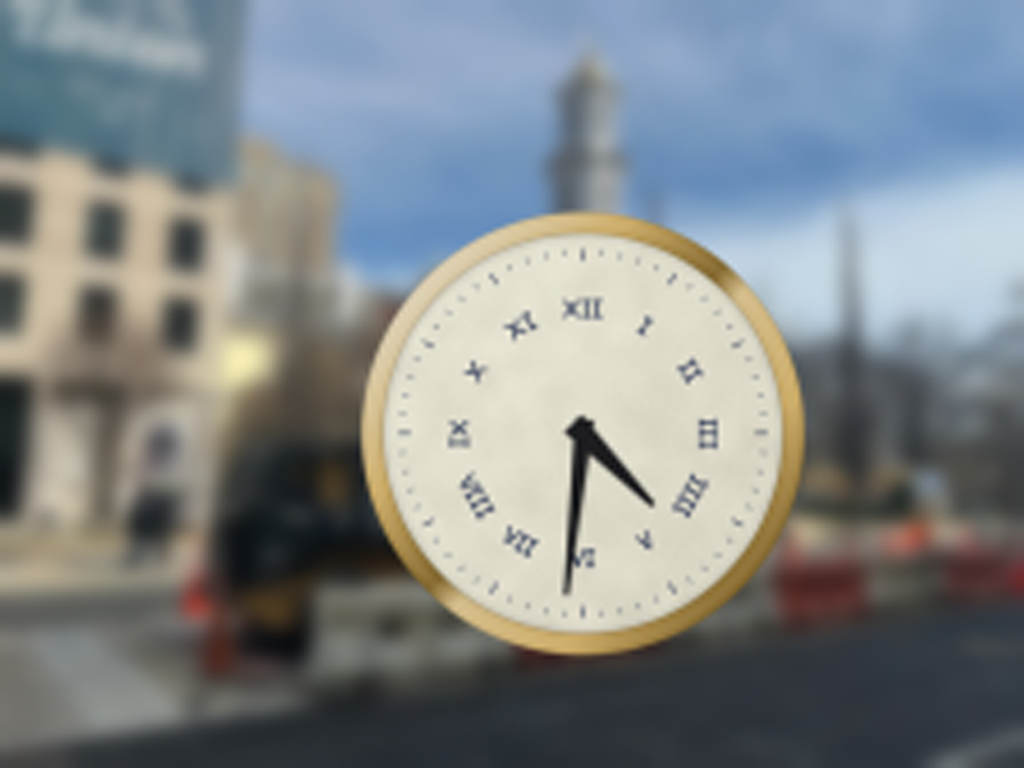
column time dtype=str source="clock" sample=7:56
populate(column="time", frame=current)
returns 4:31
